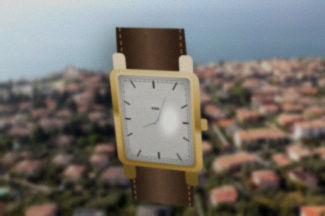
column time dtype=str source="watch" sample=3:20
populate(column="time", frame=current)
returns 8:04
